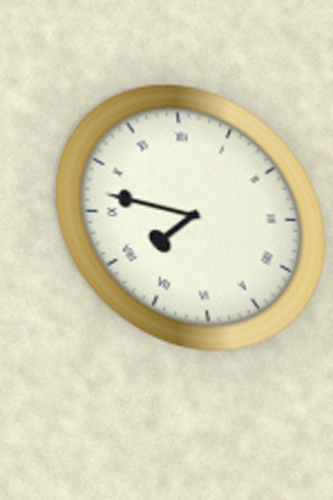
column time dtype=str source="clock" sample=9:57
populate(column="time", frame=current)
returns 7:47
